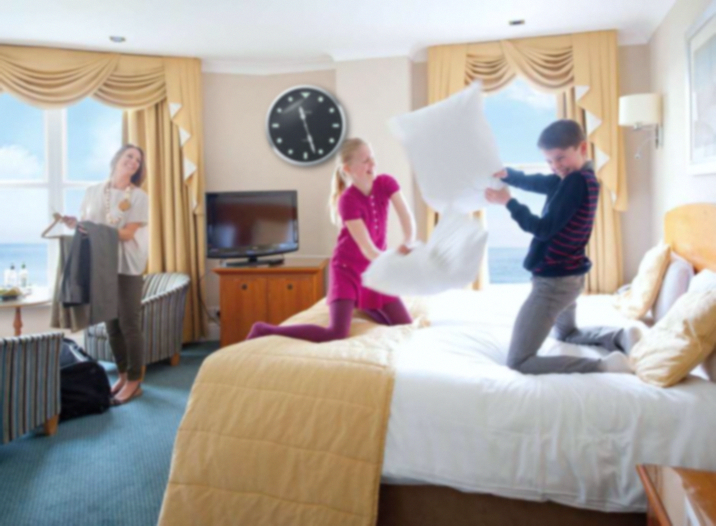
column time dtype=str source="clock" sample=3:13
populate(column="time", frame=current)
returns 11:27
